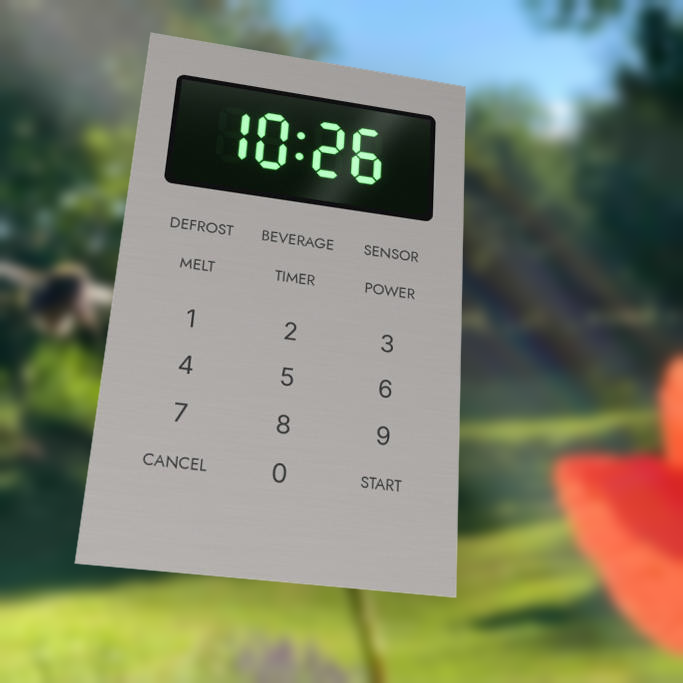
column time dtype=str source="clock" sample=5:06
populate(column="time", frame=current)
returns 10:26
